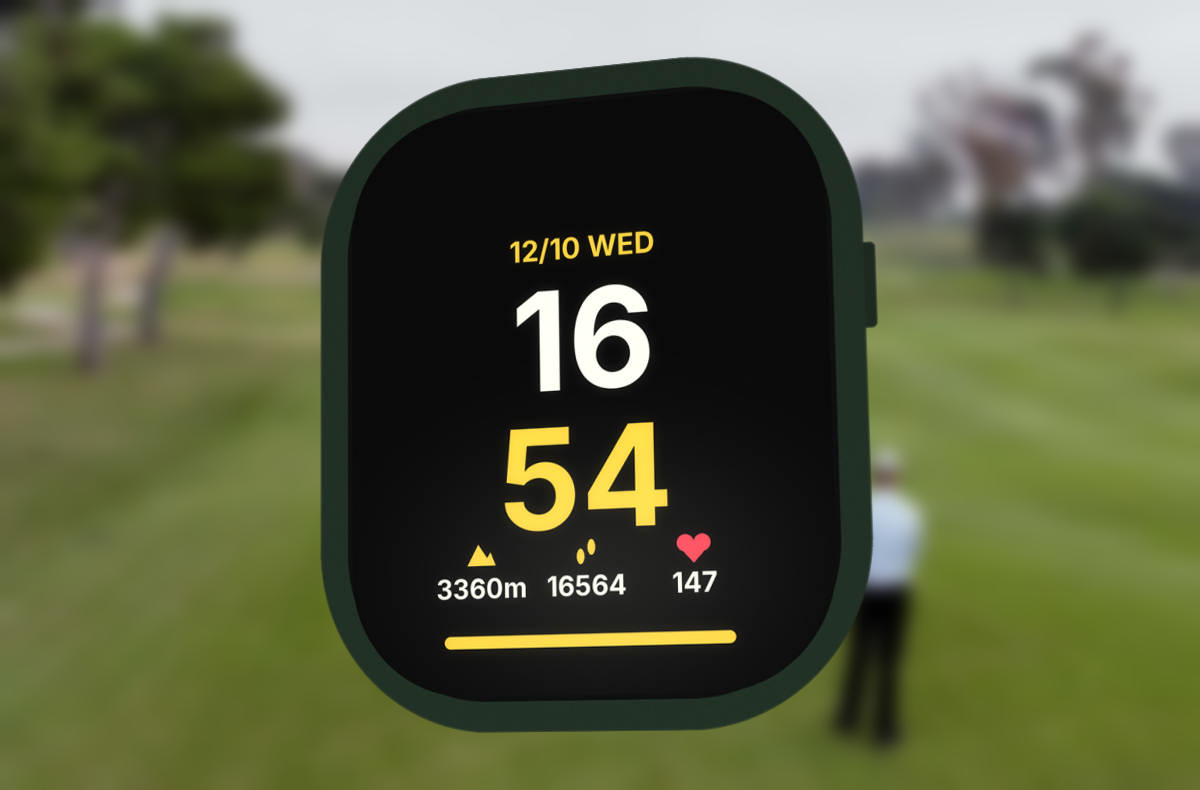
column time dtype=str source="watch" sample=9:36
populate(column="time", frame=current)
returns 16:54
